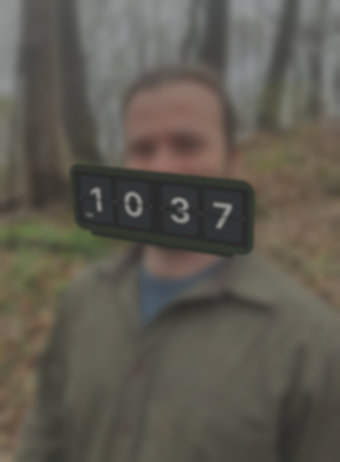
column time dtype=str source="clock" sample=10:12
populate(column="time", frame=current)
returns 10:37
